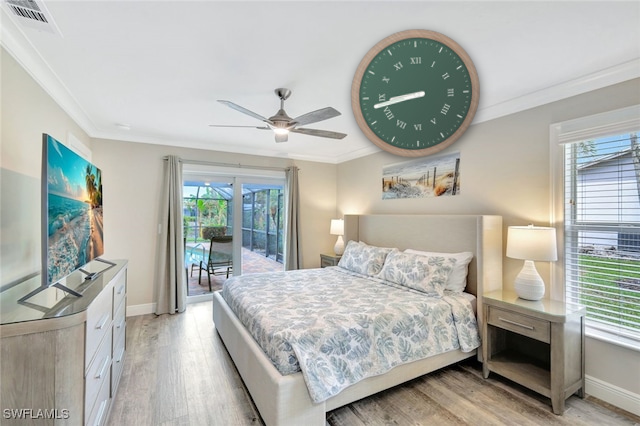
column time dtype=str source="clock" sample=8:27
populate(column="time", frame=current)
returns 8:43
